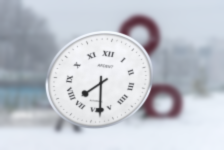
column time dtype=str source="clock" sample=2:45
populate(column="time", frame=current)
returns 7:28
